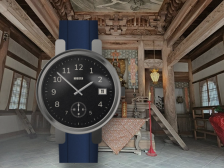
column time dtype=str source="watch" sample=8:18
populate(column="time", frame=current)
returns 1:52
